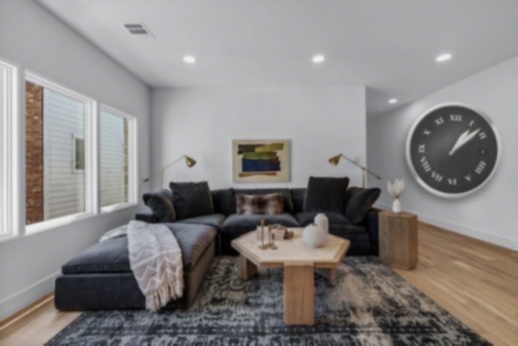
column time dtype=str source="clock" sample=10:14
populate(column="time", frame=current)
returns 1:08
